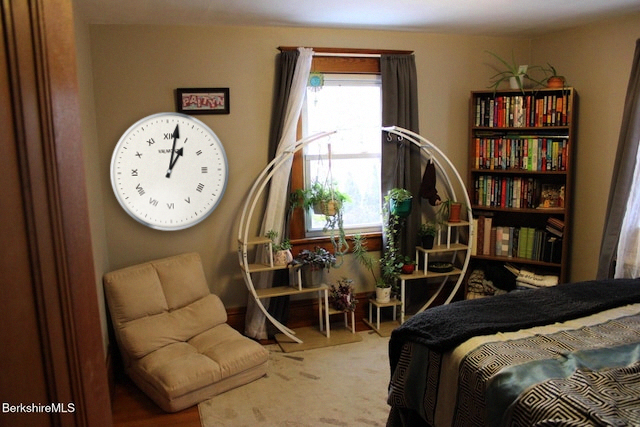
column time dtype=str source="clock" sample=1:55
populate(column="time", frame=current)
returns 1:02
